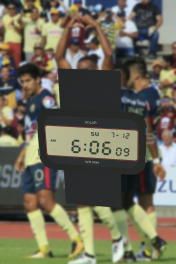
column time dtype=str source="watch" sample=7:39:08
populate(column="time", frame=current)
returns 6:06:09
